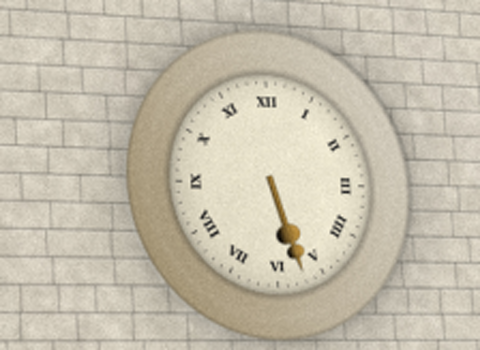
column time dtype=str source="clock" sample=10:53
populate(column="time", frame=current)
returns 5:27
